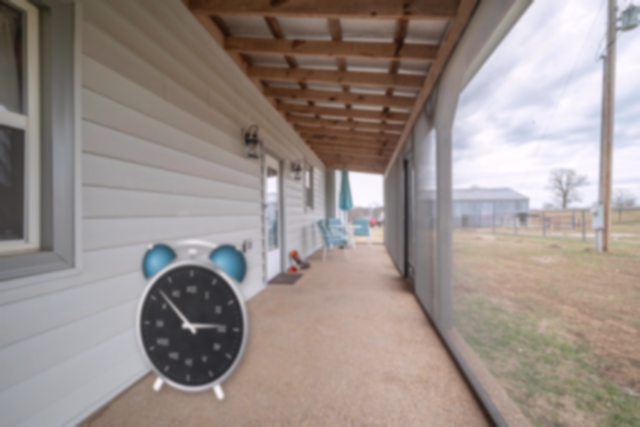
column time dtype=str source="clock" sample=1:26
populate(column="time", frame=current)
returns 2:52
